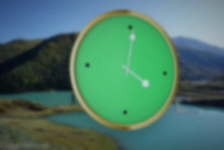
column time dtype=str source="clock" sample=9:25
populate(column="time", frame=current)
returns 4:01
